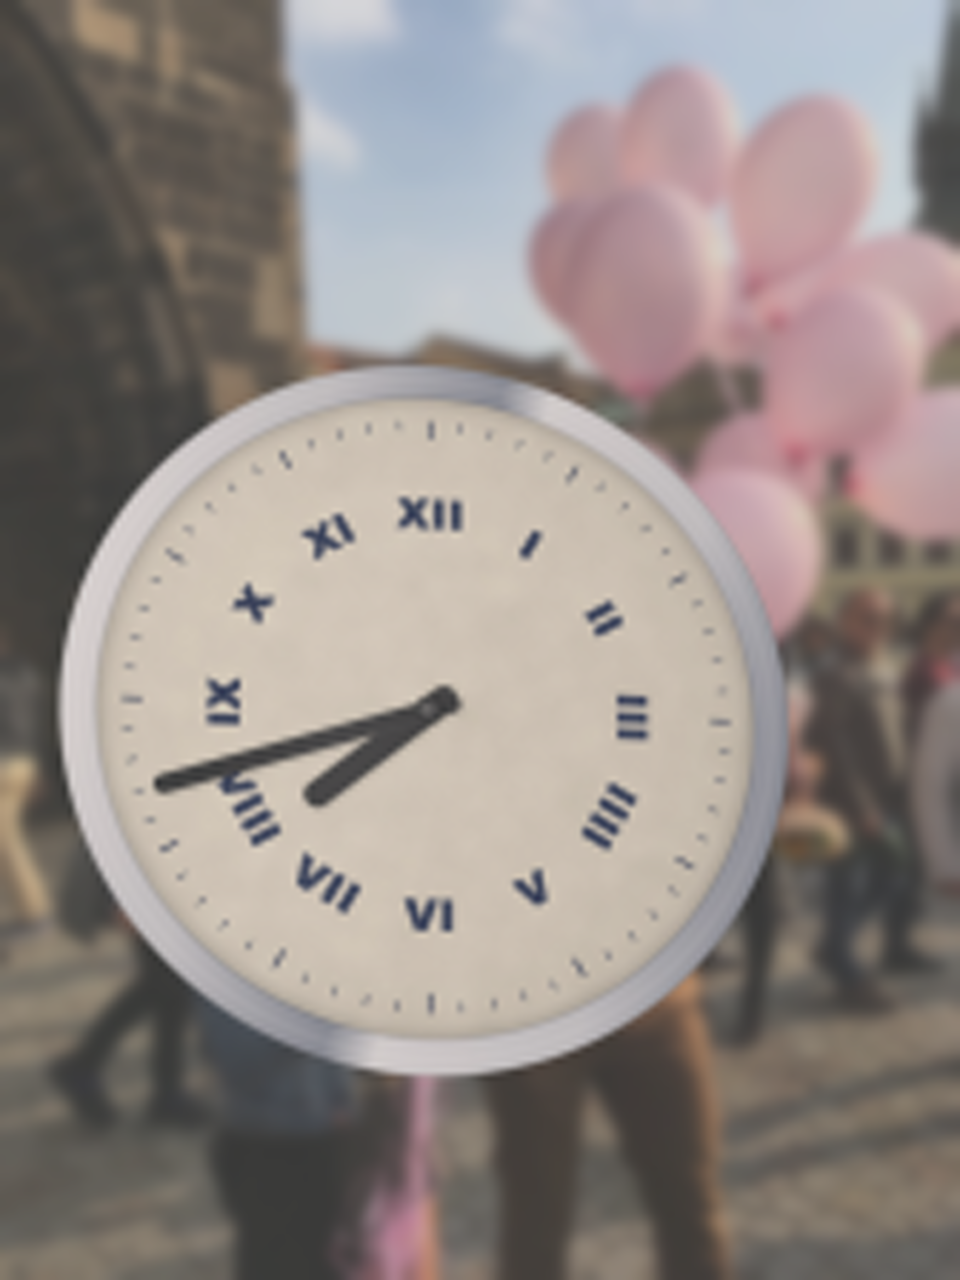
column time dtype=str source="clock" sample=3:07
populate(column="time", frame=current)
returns 7:42
